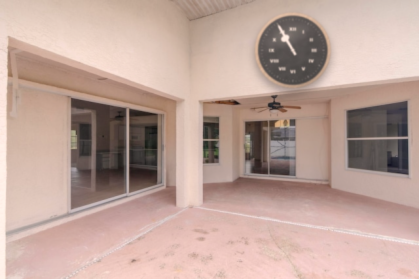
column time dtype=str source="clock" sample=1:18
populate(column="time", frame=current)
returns 10:55
